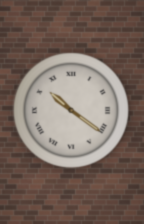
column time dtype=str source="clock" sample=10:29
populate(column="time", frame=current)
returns 10:21
